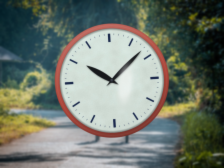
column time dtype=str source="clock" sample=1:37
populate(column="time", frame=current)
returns 10:08
